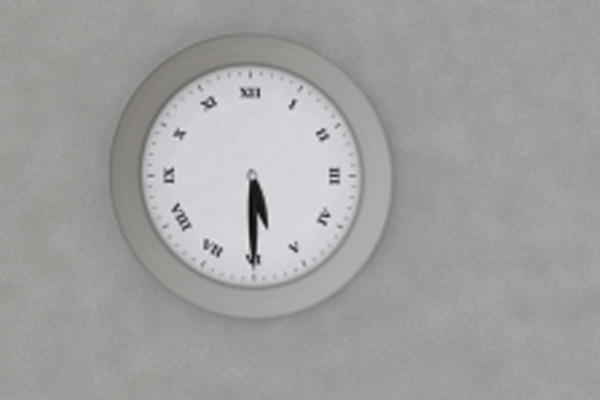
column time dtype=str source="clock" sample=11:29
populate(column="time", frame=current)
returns 5:30
